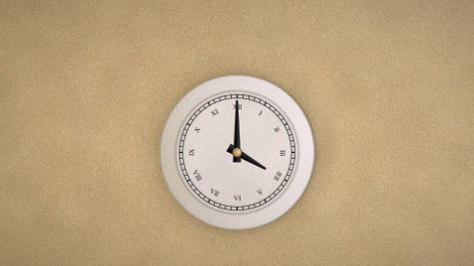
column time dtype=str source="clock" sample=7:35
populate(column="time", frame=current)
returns 4:00
